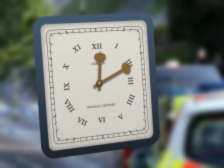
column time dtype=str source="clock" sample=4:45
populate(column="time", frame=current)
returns 12:11
